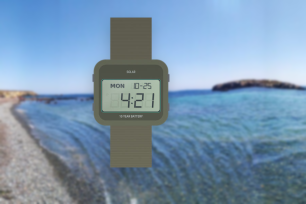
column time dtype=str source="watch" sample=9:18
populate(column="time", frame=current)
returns 4:21
